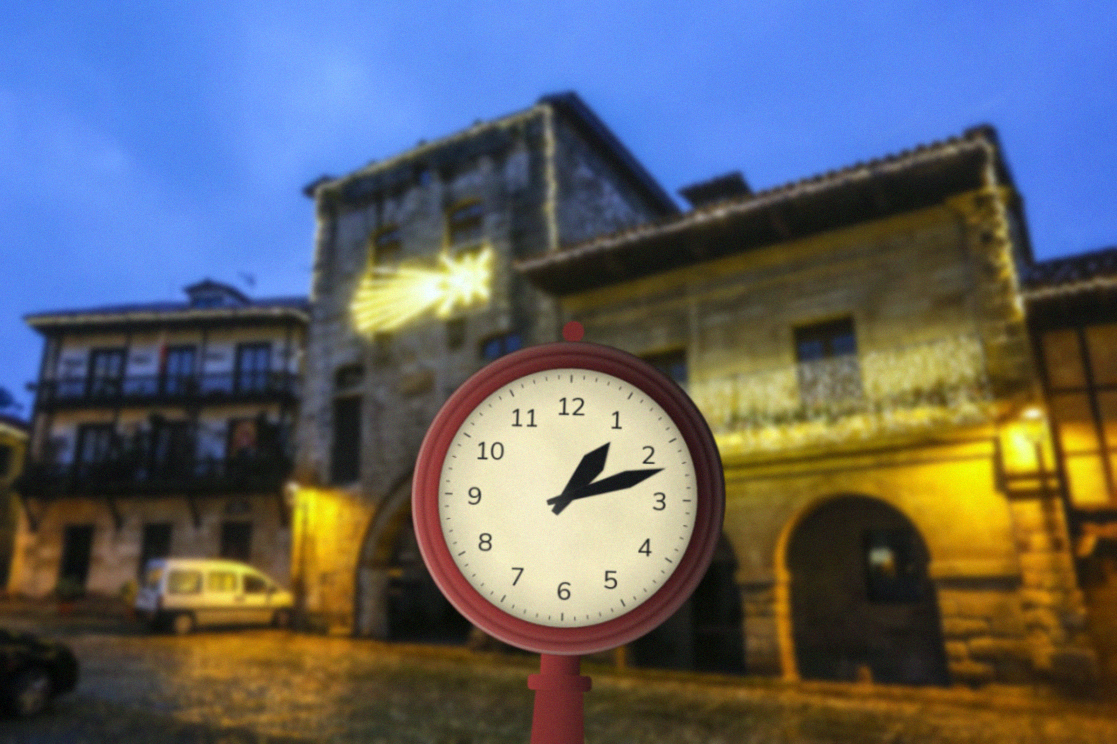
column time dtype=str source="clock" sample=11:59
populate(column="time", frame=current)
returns 1:12
